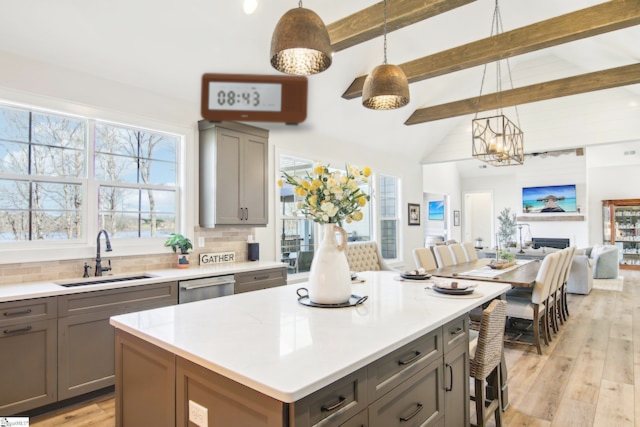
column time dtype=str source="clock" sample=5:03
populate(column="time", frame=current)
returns 8:43
